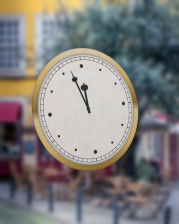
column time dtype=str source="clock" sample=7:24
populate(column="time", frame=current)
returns 11:57
